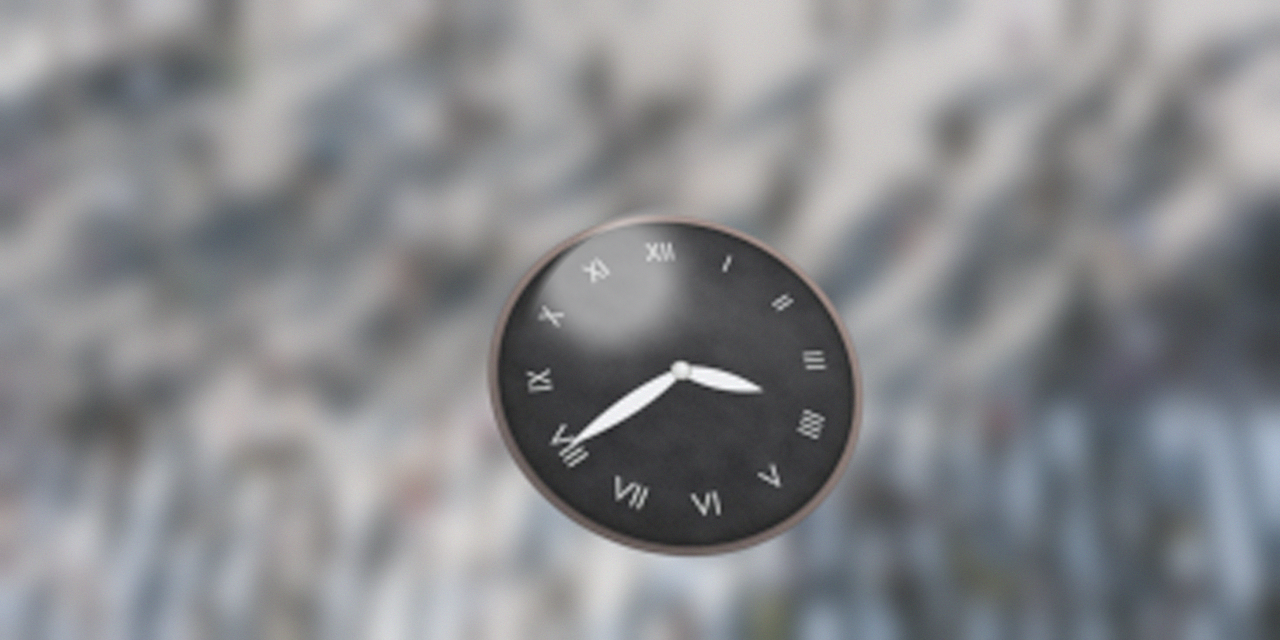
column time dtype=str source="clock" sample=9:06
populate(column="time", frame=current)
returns 3:40
